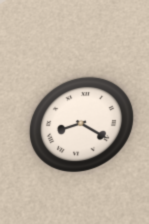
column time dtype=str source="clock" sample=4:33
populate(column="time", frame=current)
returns 8:20
